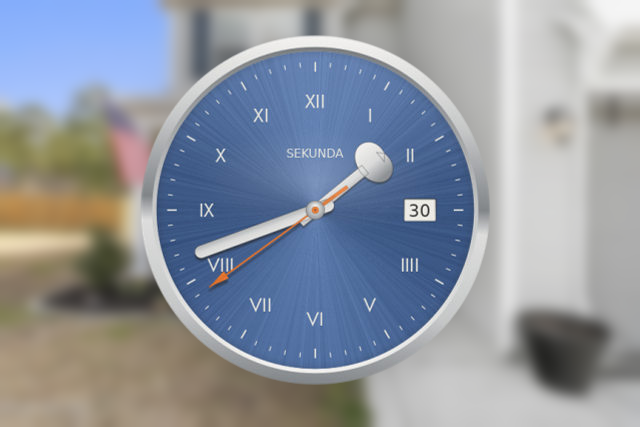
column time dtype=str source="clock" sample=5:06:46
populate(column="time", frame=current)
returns 1:41:39
